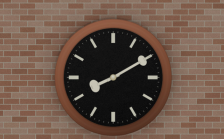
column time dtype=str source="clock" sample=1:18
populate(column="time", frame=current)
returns 8:10
